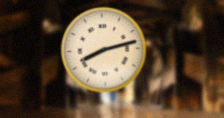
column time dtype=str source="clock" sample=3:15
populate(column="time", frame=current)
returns 8:13
